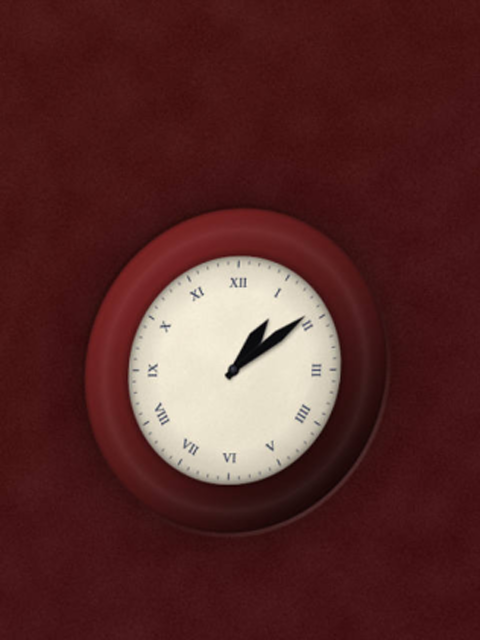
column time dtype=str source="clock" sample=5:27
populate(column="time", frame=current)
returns 1:09
